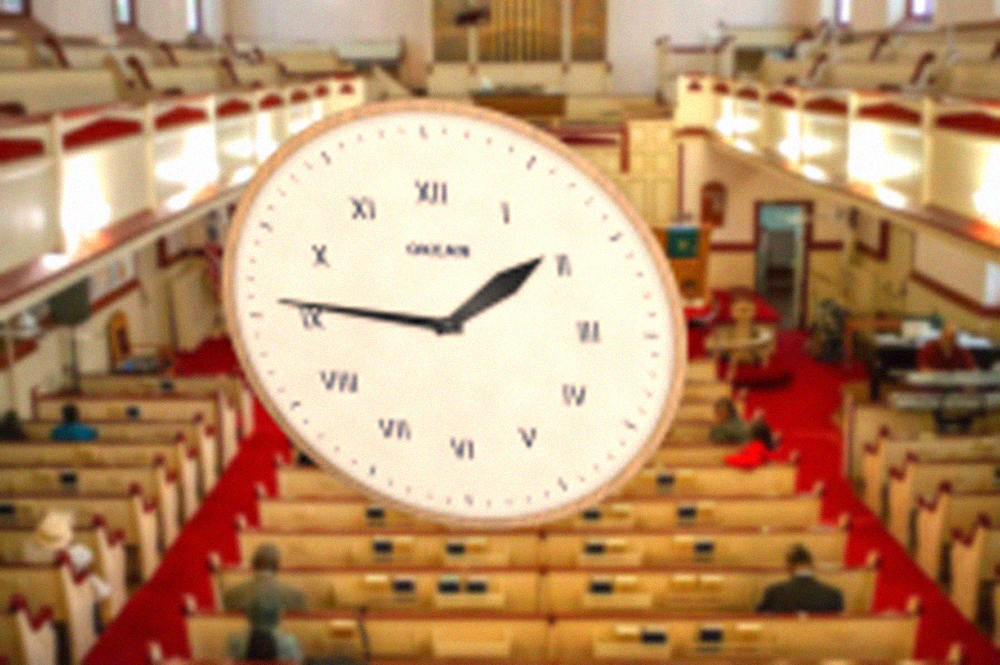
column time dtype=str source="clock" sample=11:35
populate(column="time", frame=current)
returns 1:46
